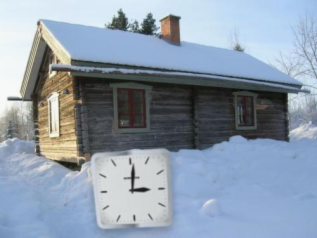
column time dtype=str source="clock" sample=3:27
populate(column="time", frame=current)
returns 3:01
